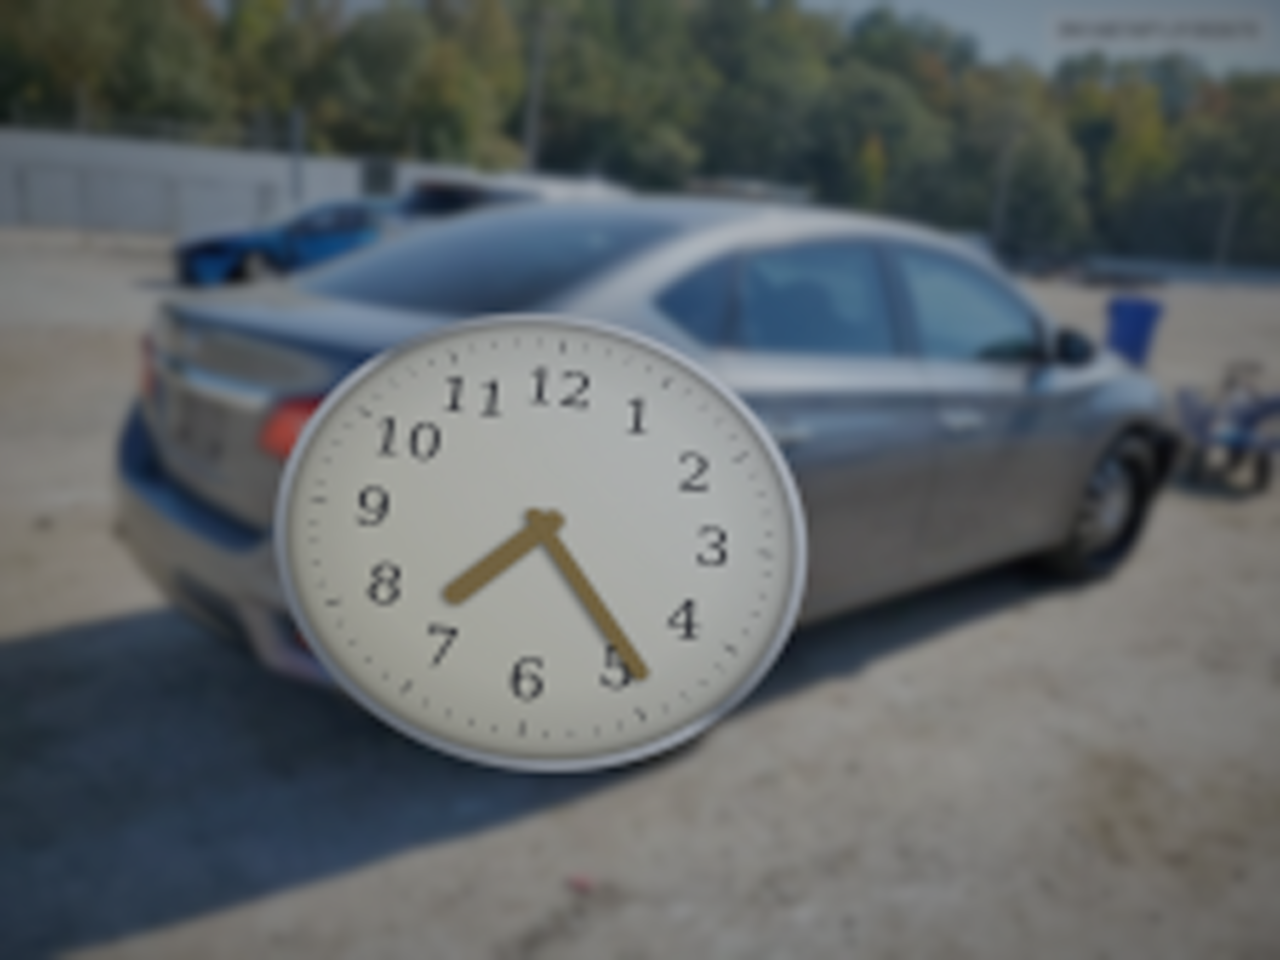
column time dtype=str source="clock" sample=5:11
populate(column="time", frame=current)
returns 7:24
